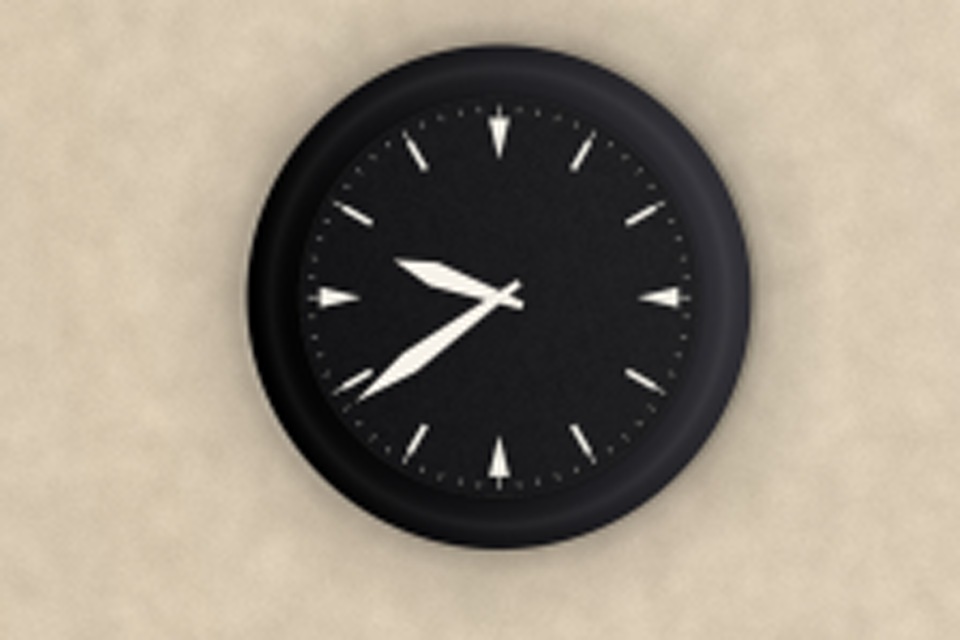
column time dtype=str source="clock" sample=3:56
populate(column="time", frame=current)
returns 9:39
